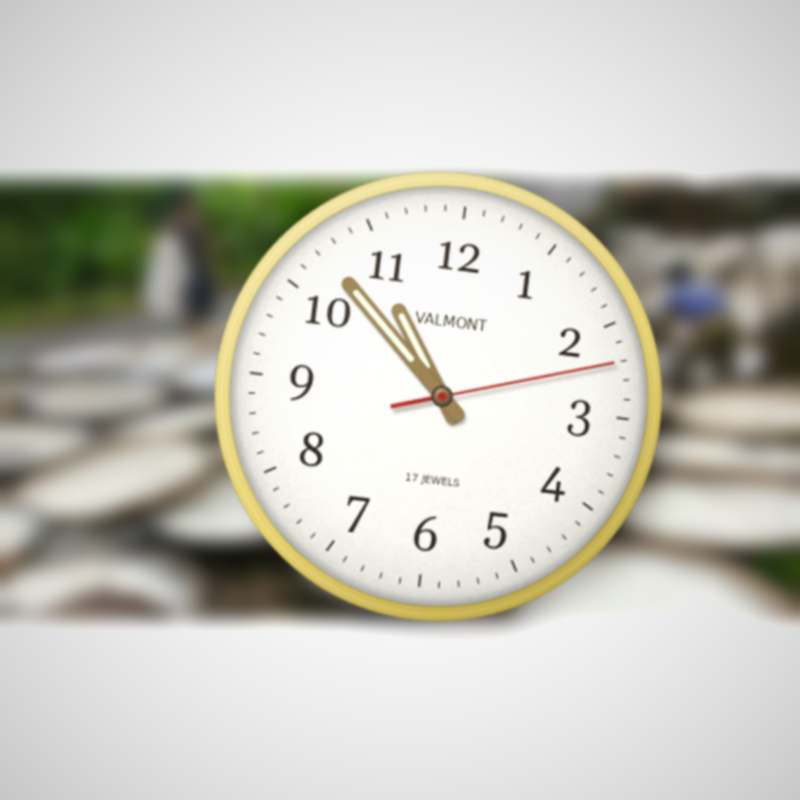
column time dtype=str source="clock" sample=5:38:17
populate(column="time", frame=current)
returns 10:52:12
